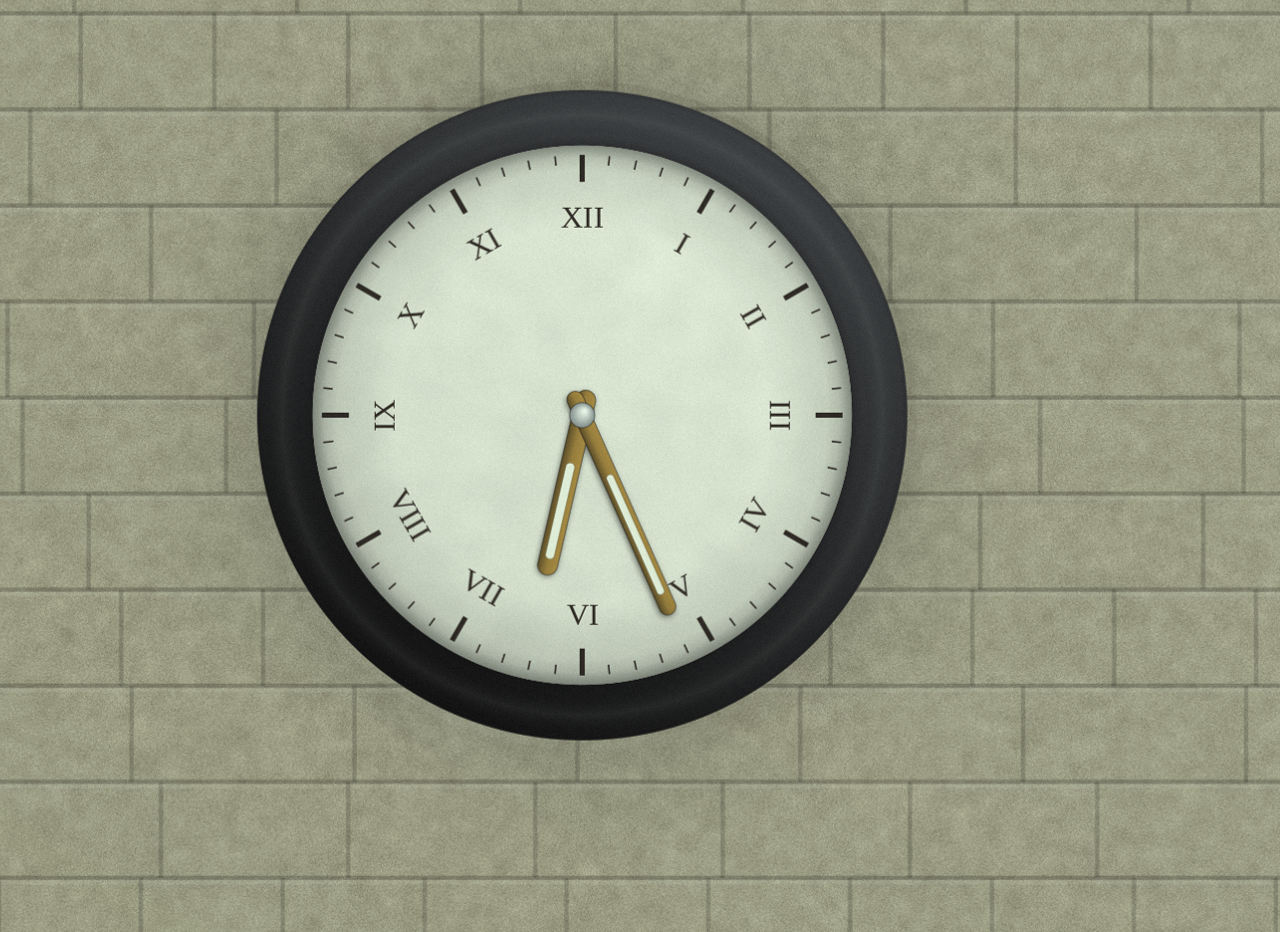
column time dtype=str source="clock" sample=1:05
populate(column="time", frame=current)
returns 6:26
